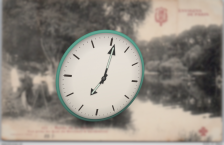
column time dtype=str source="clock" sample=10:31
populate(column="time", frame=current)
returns 7:01
